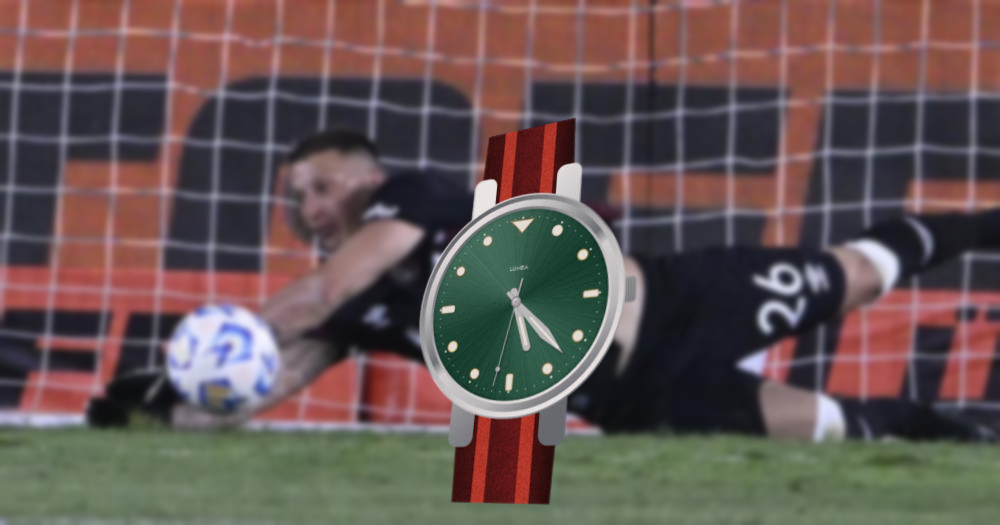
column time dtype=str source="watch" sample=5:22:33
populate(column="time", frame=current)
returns 5:22:32
